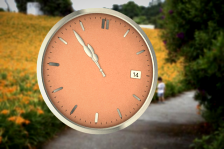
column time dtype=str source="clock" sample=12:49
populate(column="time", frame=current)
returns 10:53
